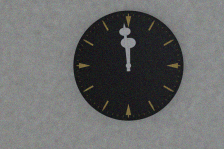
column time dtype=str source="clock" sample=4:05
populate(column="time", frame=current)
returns 11:59
